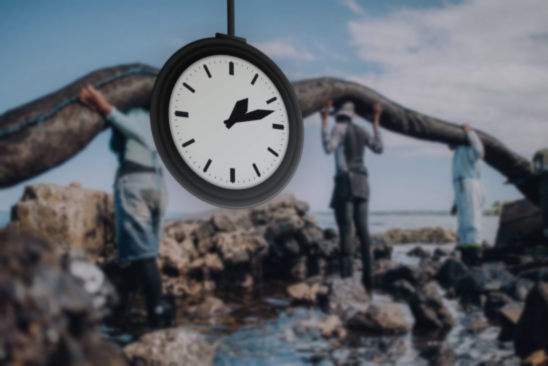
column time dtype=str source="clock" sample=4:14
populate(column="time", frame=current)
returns 1:12
